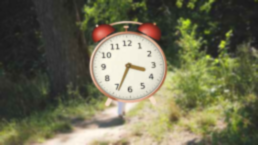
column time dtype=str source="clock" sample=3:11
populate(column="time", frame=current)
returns 3:34
